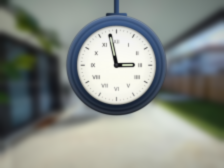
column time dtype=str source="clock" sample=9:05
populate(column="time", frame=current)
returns 2:58
